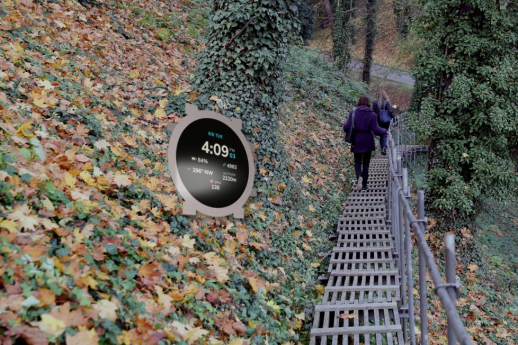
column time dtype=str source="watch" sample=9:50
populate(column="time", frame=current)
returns 4:09
